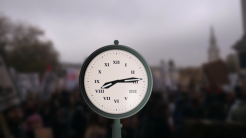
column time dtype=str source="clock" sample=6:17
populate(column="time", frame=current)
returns 8:14
